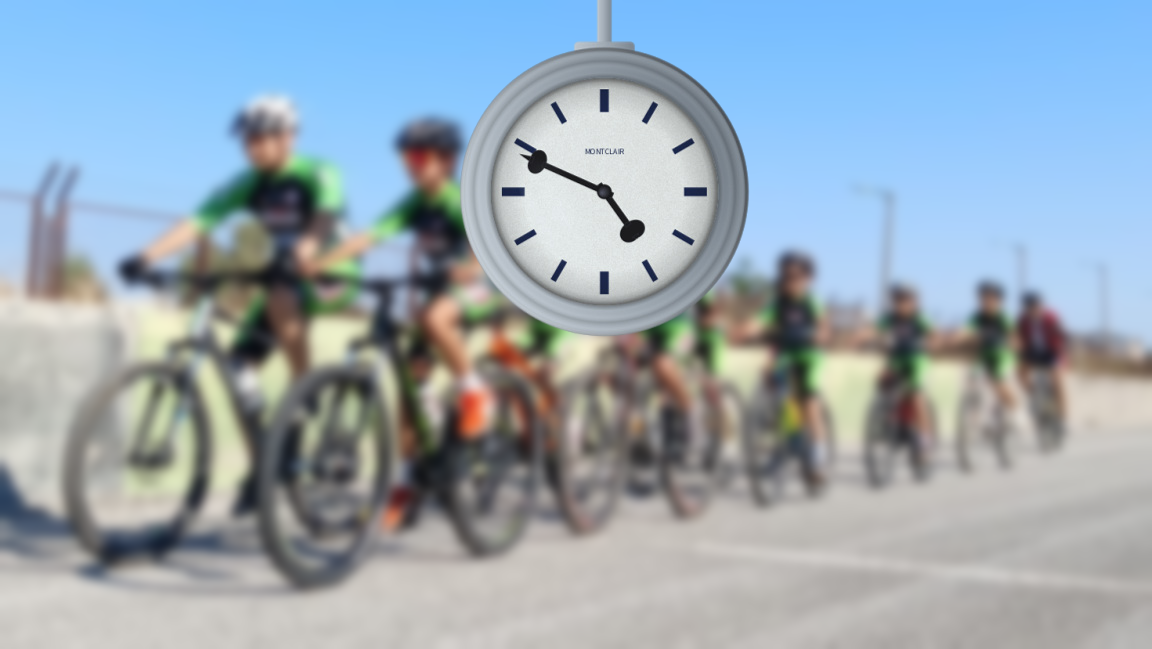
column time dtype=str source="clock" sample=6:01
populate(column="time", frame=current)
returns 4:49
